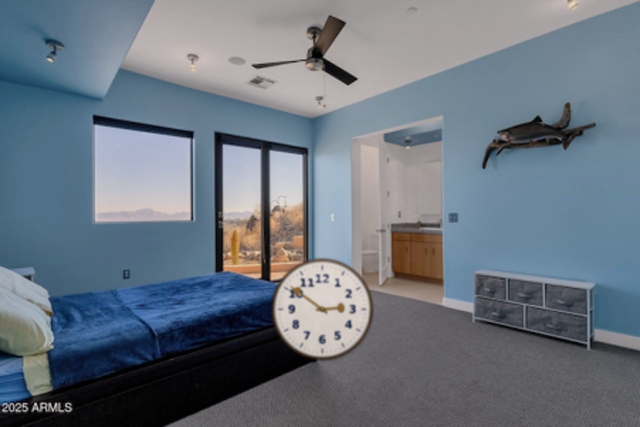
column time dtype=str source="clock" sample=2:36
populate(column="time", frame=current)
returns 2:51
